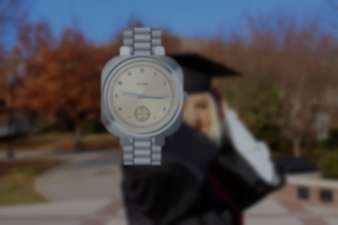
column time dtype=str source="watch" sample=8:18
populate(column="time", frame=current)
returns 9:15
